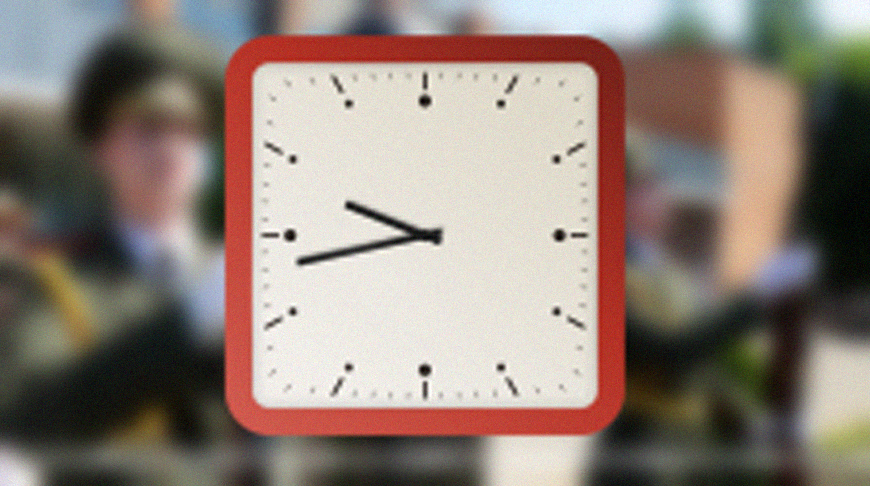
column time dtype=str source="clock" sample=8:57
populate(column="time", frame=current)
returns 9:43
